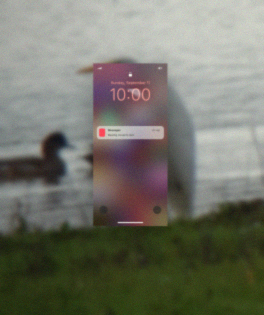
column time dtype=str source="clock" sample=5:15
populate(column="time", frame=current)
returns 10:00
